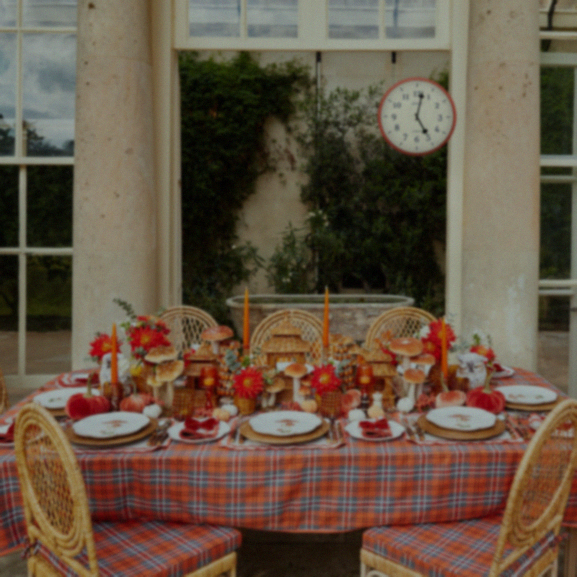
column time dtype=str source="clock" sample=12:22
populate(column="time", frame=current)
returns 5:02
